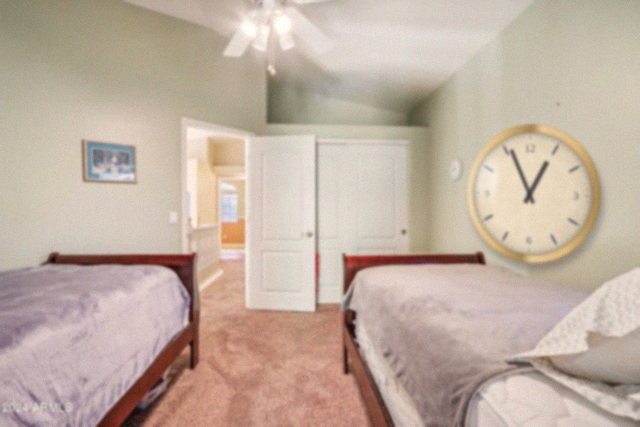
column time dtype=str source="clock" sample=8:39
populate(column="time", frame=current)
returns 12:56
